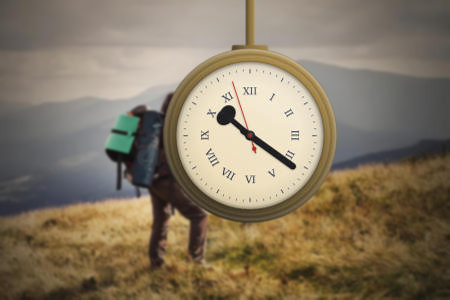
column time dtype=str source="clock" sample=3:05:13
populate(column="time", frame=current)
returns 10:20:57
